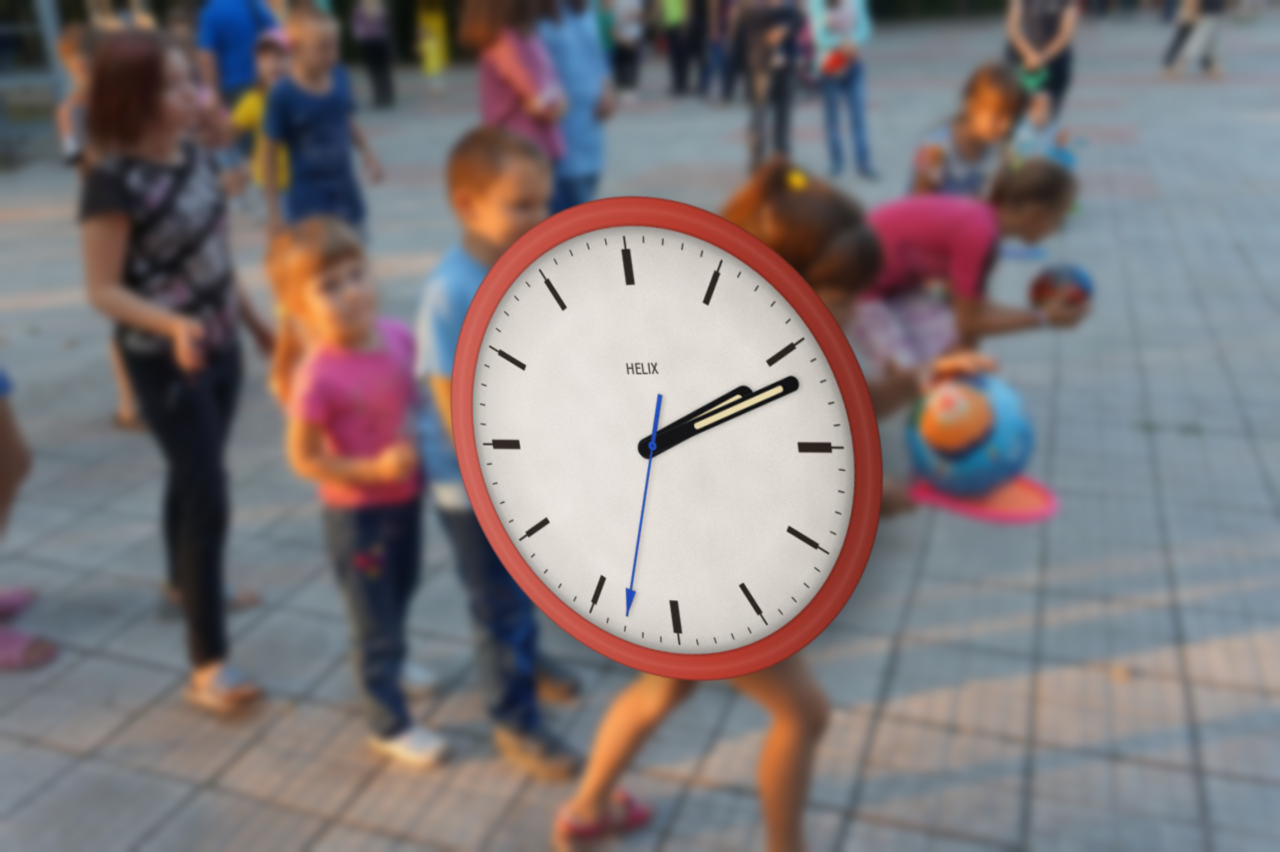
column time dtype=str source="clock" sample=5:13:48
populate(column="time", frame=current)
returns 2:11:33
